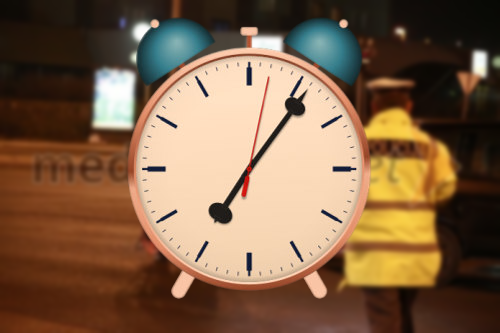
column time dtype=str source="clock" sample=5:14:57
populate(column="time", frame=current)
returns 7:06:02
